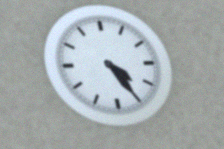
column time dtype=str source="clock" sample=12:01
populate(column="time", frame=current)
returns 4:25
